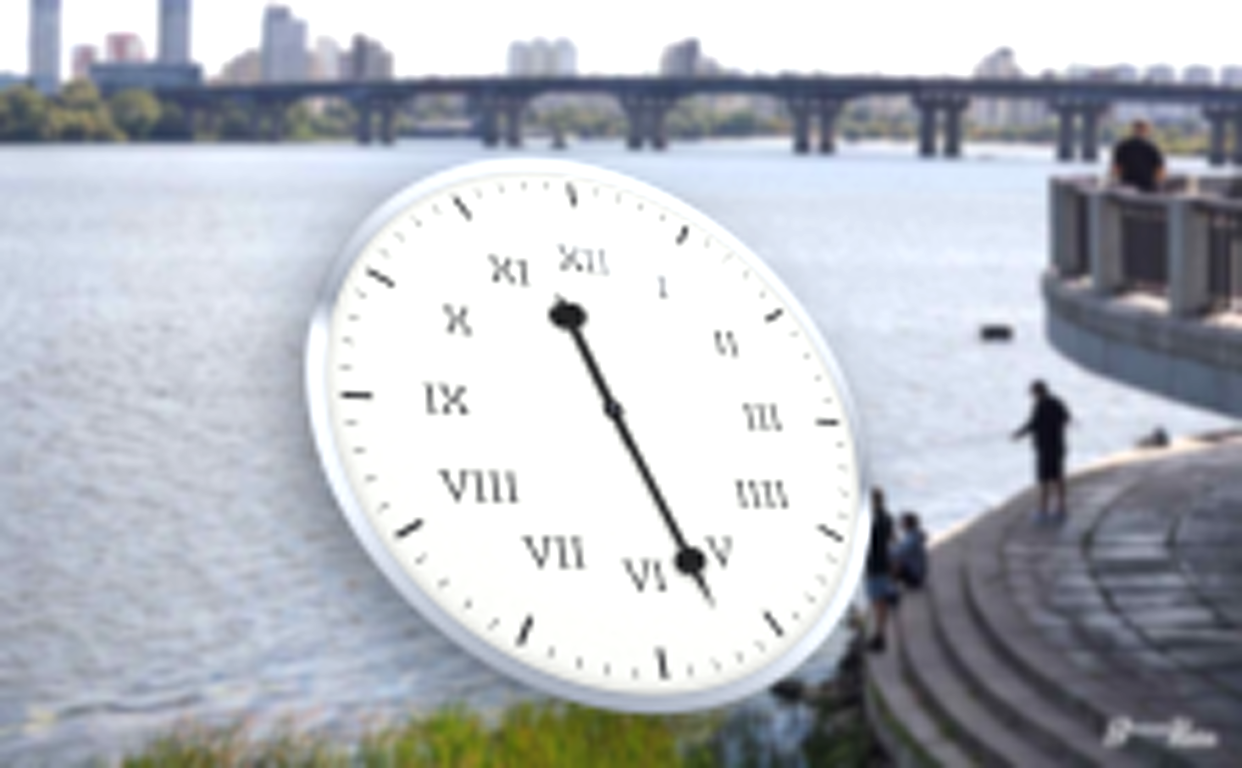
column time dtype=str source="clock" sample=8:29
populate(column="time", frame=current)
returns 11:27
